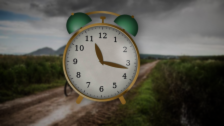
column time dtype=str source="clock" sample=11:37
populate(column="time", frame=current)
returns 11:17
